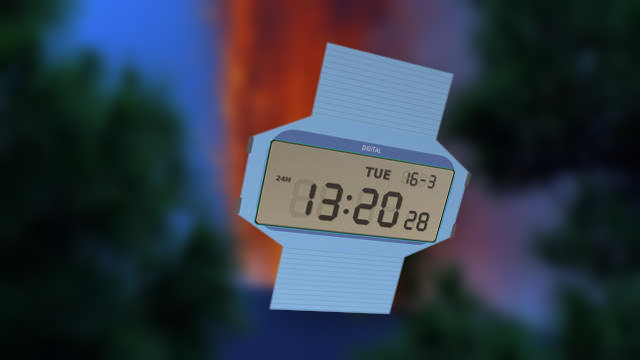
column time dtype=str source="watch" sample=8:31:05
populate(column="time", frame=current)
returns 13:20:28
